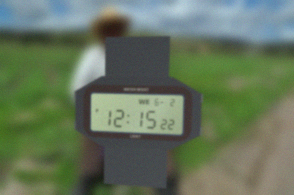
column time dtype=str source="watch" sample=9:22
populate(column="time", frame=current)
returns 12:15
